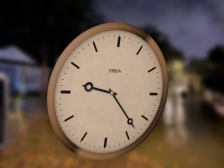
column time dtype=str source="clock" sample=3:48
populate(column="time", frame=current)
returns 9:23
